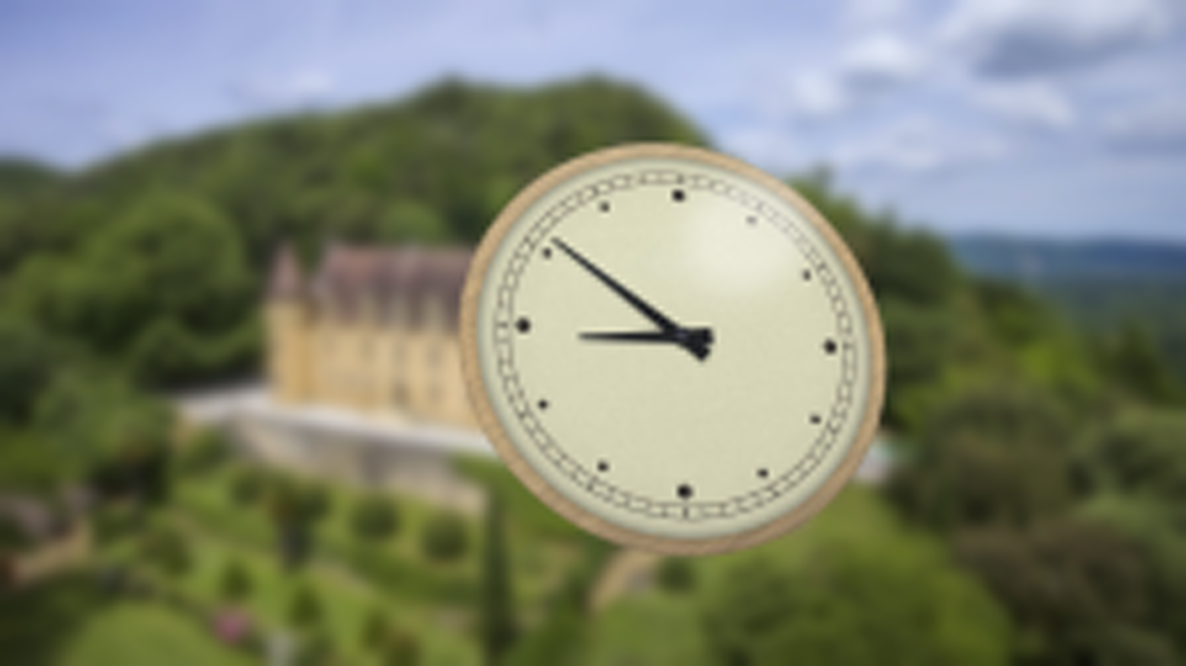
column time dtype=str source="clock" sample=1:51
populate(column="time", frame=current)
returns 8:51
